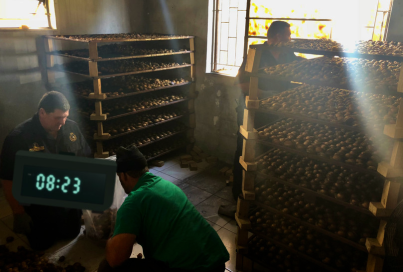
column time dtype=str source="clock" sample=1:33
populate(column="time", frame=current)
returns 8:23
